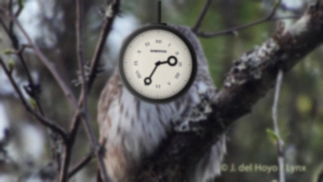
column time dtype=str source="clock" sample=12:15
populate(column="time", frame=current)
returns 2:35
